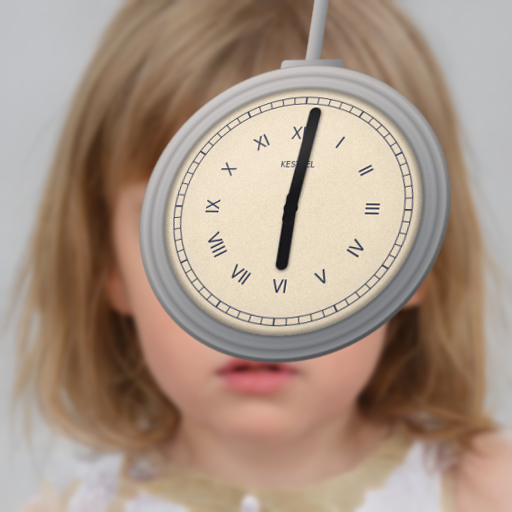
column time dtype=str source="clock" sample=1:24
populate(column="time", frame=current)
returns 6:01
